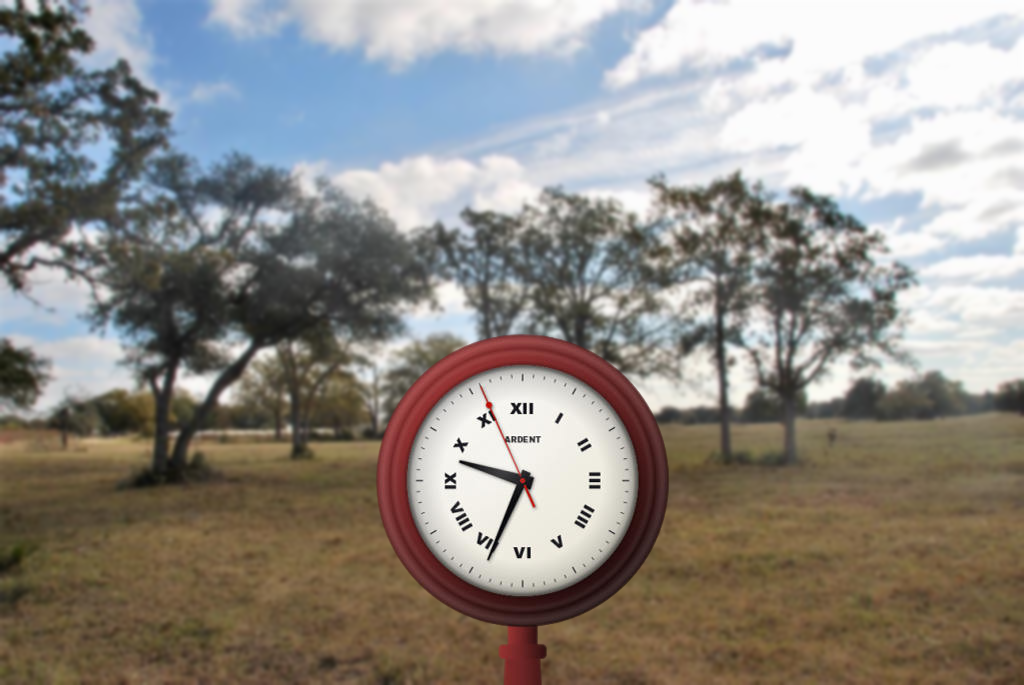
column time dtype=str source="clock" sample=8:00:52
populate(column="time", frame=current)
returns 9:33:56
